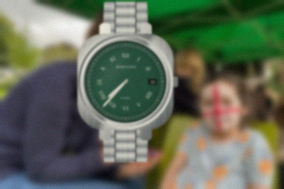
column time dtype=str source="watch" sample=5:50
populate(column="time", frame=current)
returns 7:37
